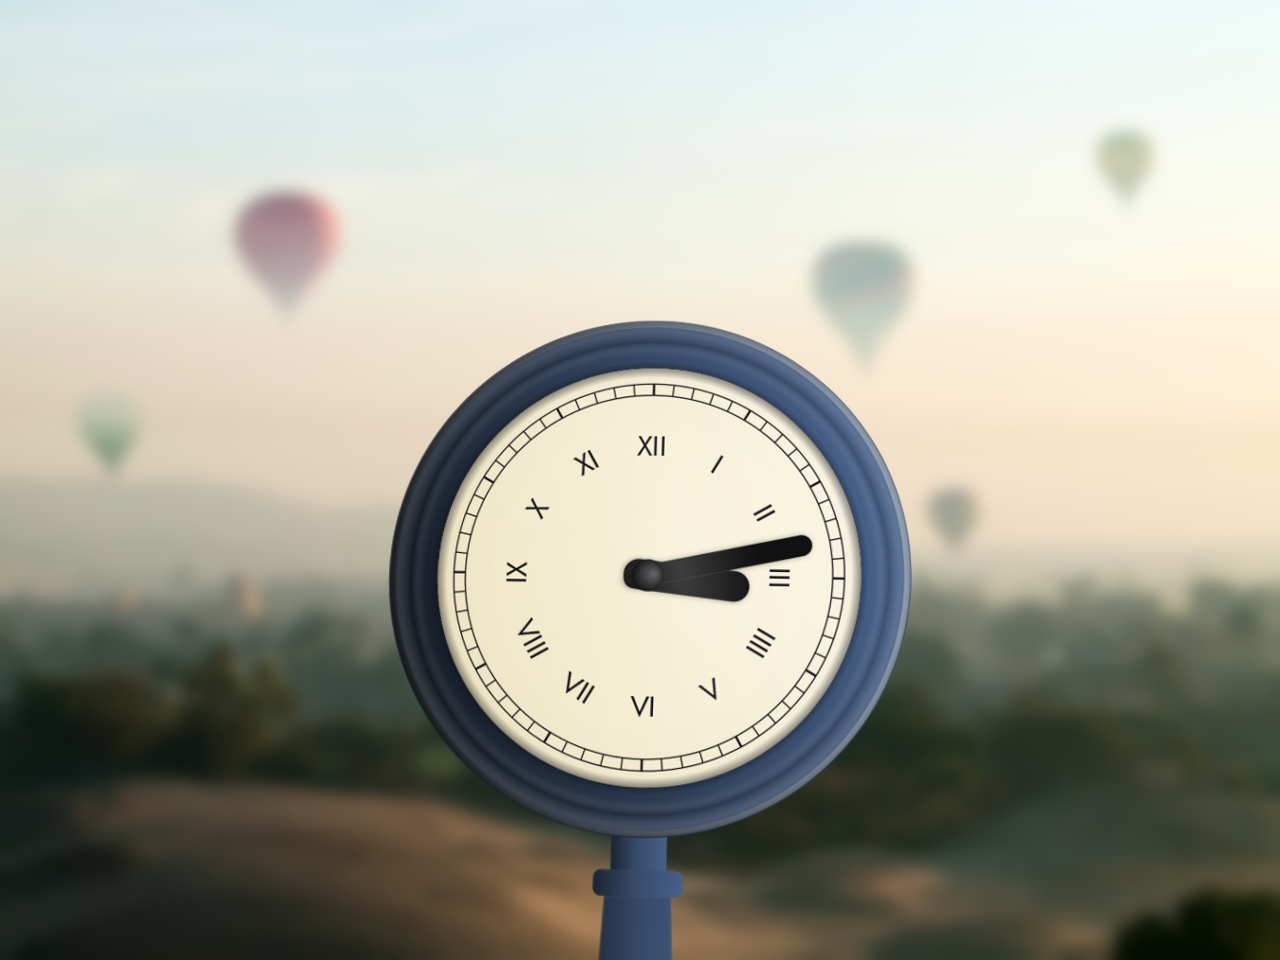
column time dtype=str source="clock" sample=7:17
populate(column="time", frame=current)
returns 3:13
